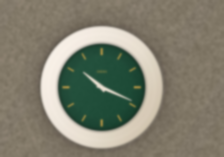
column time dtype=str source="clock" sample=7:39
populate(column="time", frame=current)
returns 10:19
